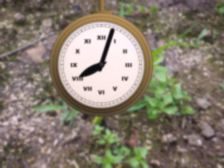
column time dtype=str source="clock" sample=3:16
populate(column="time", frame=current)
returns 8:03
